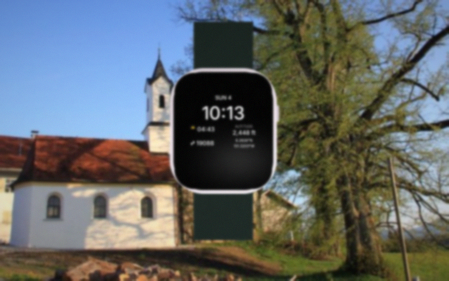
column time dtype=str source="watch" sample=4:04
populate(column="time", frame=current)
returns 10:13
